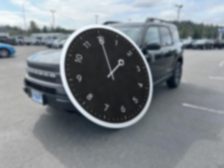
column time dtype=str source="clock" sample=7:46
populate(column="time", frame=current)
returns 2:00
